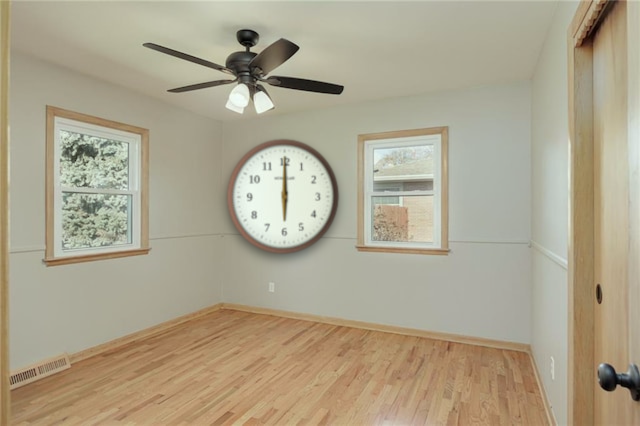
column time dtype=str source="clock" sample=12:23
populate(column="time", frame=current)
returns 6:00
